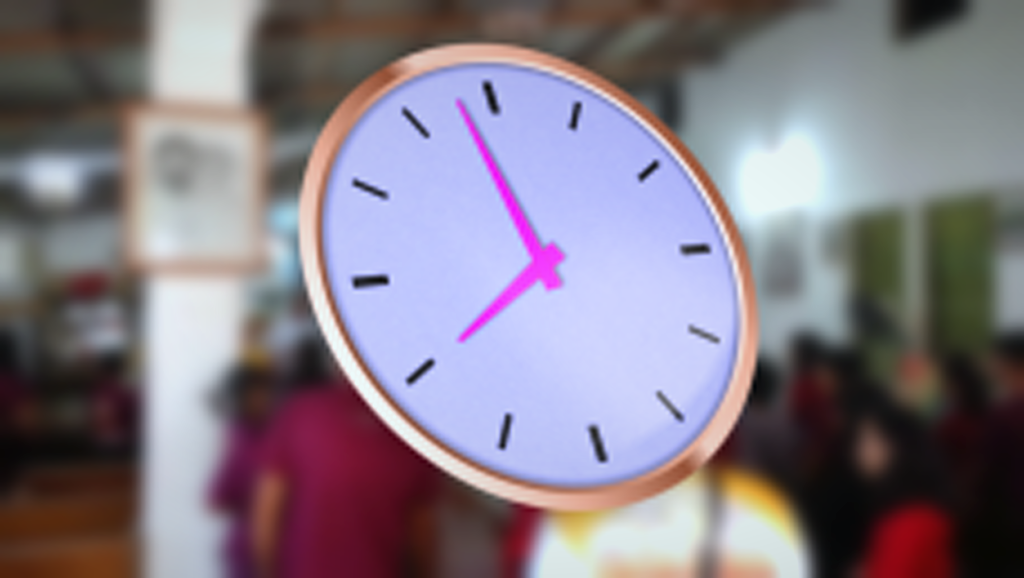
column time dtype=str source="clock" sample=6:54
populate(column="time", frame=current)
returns 7:58
